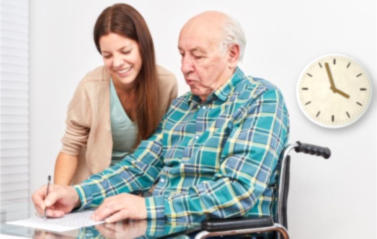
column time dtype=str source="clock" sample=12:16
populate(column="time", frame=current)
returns 3:57
